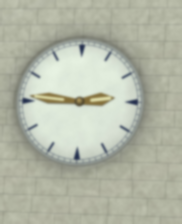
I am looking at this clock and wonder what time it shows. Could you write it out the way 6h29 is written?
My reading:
2h46
